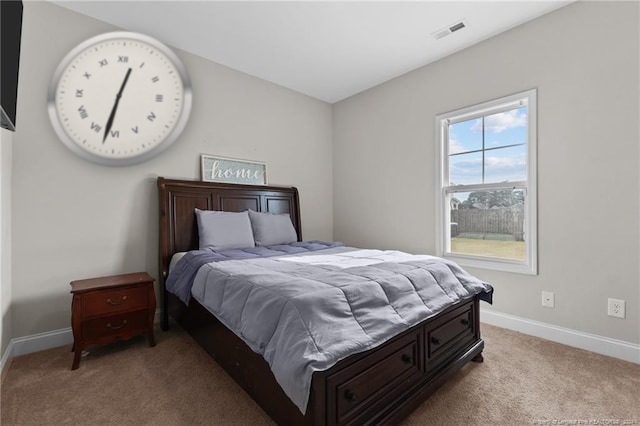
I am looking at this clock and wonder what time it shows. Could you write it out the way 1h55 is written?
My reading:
12h32
